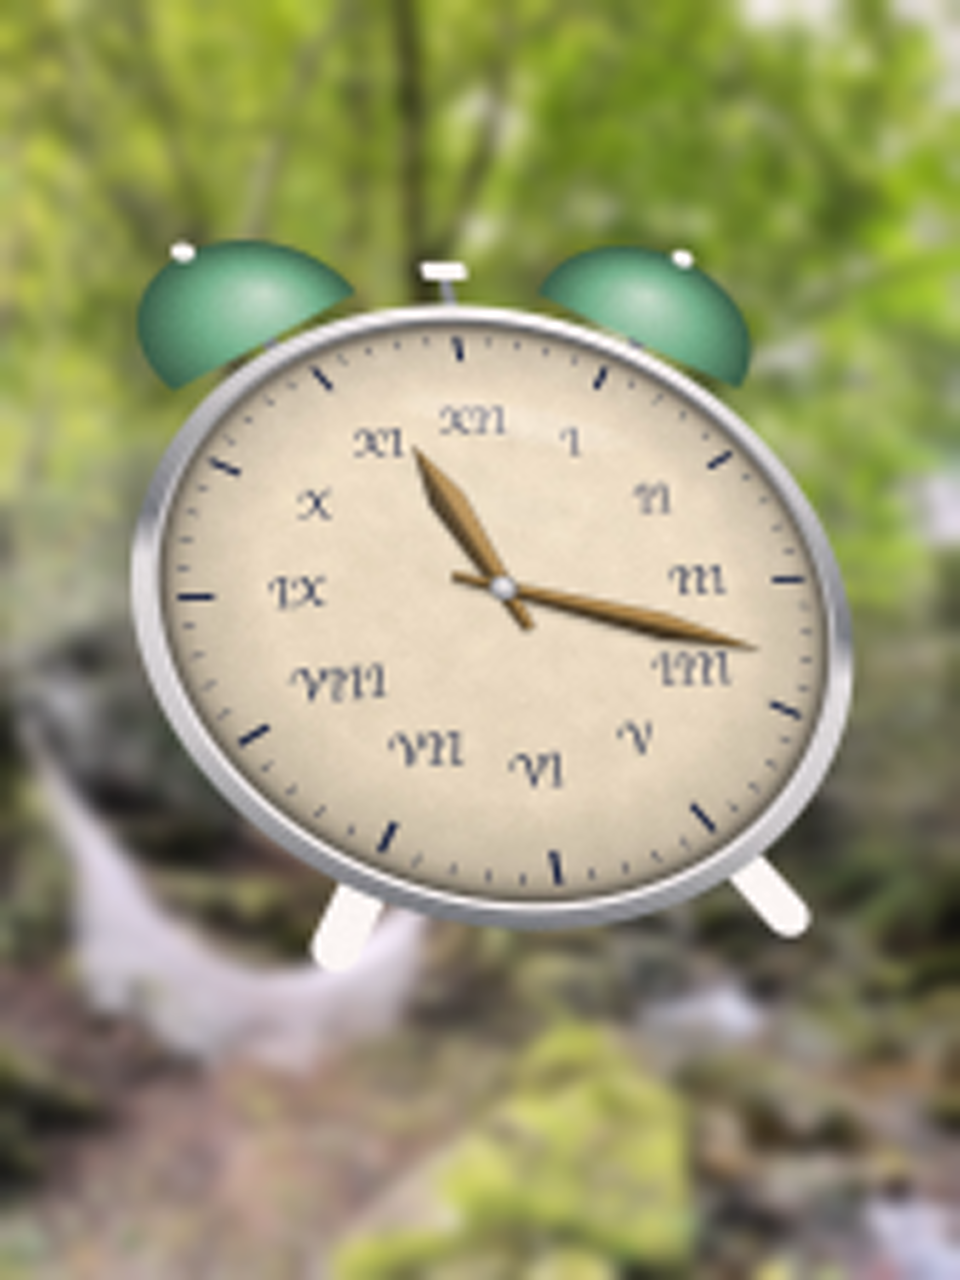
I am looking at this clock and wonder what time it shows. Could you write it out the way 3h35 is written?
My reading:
11h18
